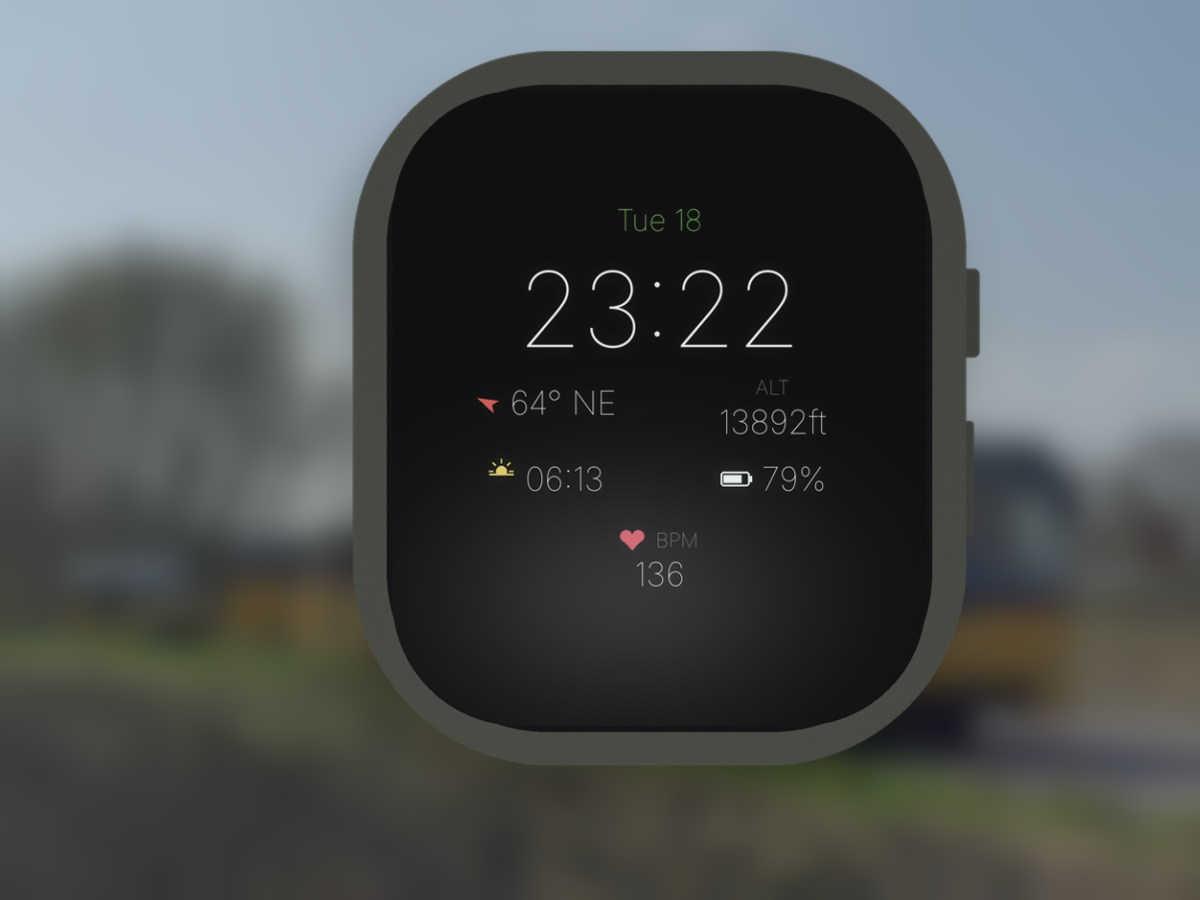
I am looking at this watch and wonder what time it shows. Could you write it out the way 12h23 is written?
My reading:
23h22
